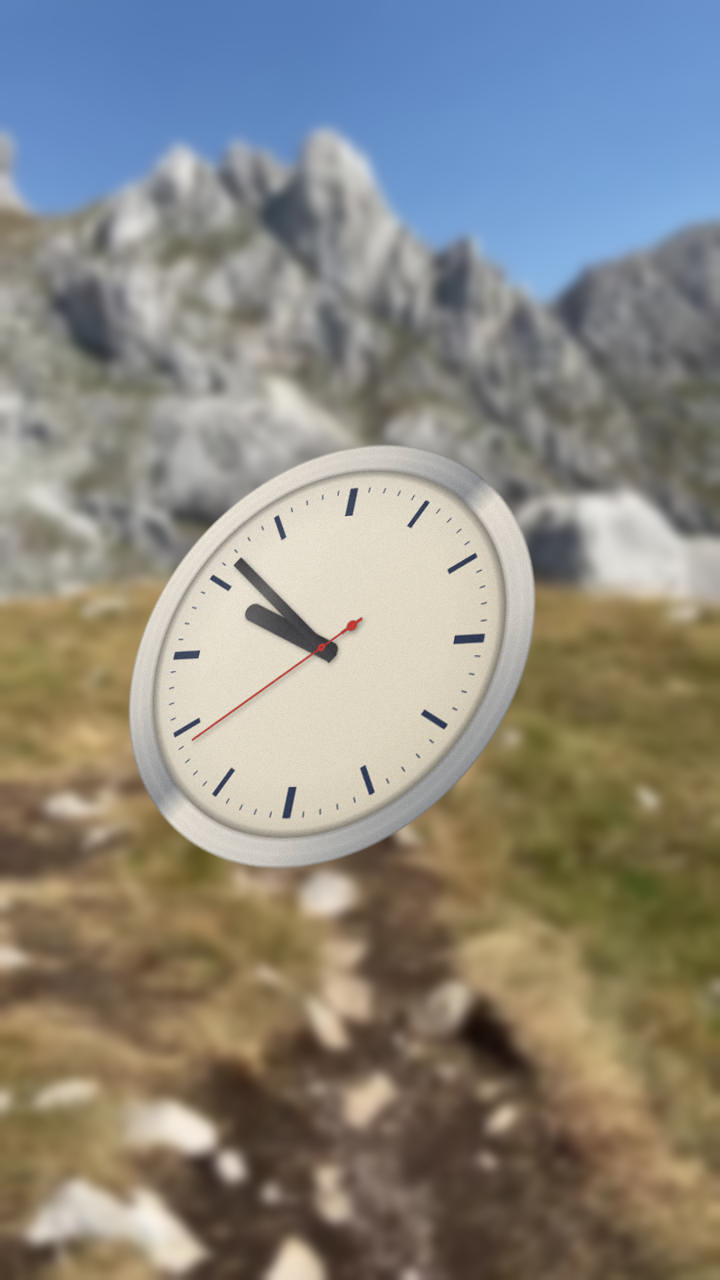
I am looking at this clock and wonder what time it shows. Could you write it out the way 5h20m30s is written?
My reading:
9h51m39s
